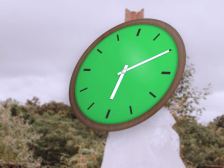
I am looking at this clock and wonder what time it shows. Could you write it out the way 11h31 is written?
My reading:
6h10
